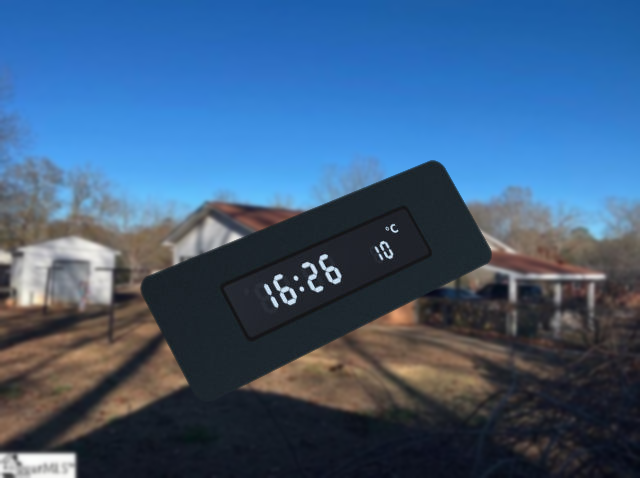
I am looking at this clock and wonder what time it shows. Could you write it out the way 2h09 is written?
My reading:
16h26
